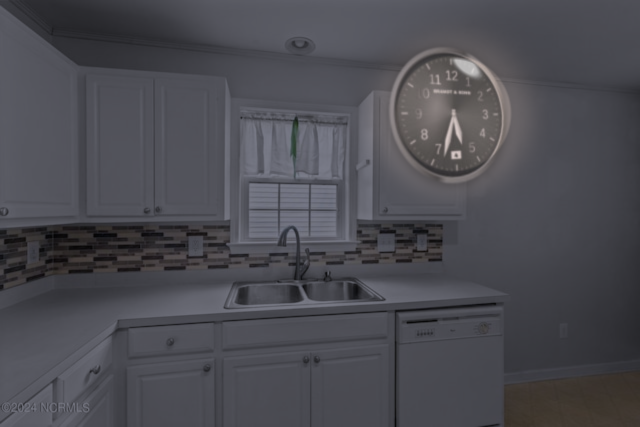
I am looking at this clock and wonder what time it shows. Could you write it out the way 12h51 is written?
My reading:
5h33
